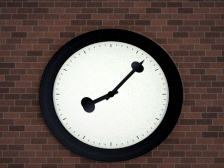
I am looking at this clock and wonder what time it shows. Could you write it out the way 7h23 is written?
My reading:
8h07
